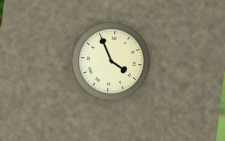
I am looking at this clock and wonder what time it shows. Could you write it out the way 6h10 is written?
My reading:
3h55
